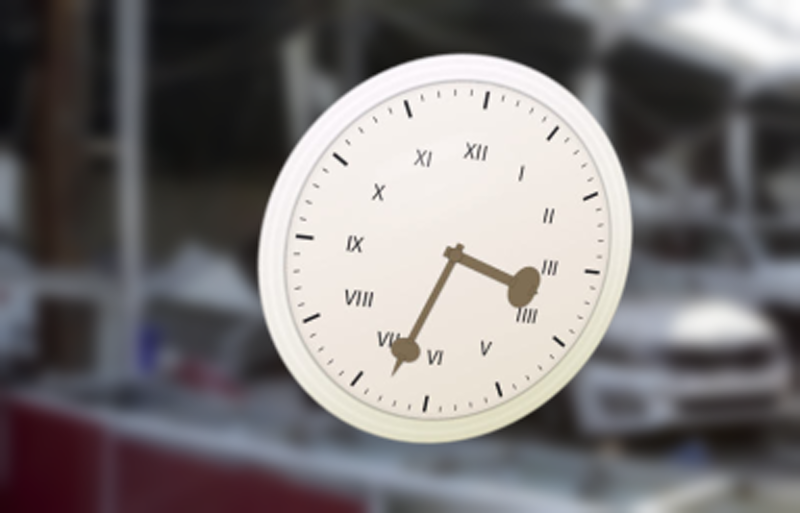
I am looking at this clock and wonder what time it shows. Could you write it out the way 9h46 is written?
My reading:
3h33
